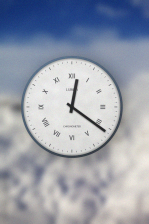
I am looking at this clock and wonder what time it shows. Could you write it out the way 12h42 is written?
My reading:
12h21
